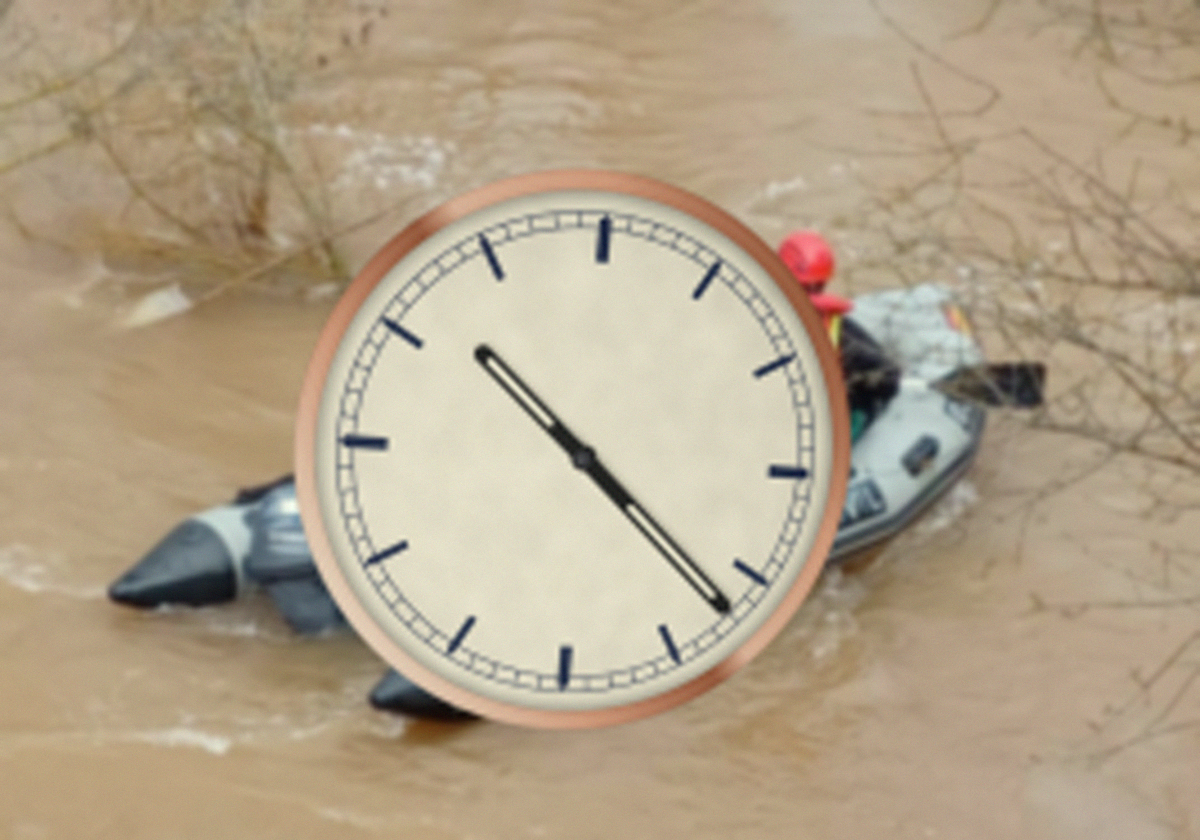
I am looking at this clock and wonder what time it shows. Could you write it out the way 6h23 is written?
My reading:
10h22
